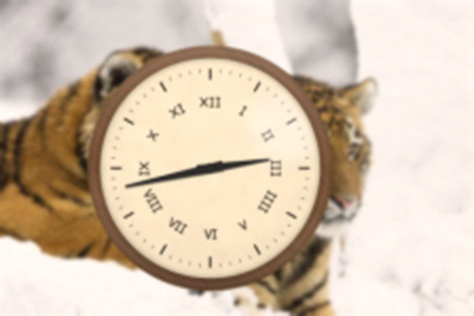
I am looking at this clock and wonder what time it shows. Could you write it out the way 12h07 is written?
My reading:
2h43
